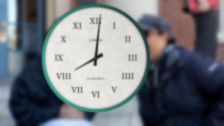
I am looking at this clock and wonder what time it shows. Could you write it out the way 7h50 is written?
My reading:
8h01
